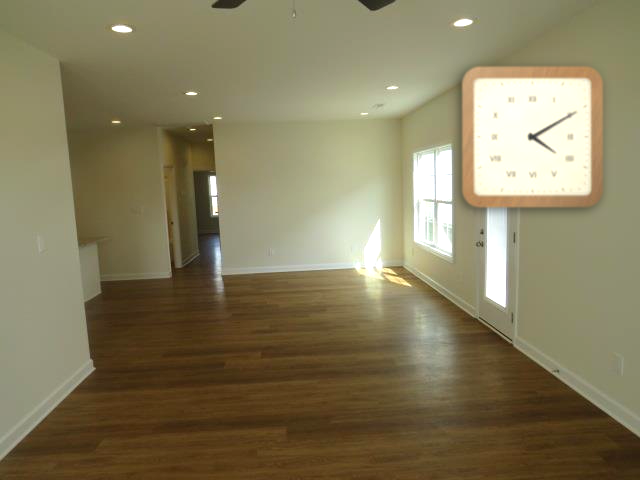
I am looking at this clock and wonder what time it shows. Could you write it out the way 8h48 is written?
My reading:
4h10
